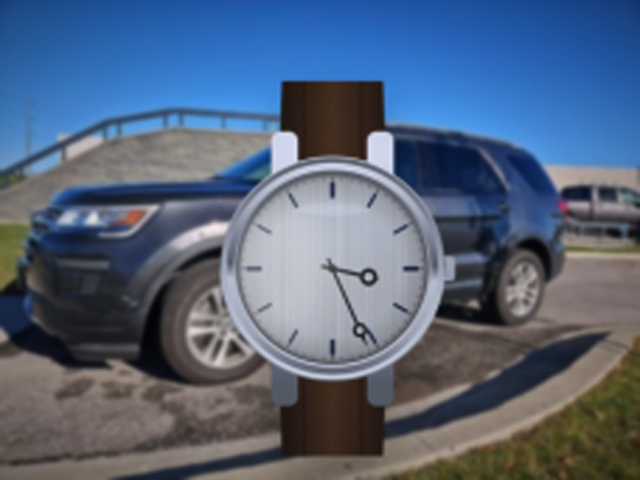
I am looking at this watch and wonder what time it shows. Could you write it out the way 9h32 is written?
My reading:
3h26
